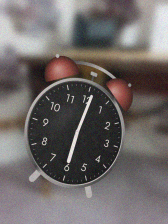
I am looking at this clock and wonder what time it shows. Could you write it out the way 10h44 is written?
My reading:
6h01
